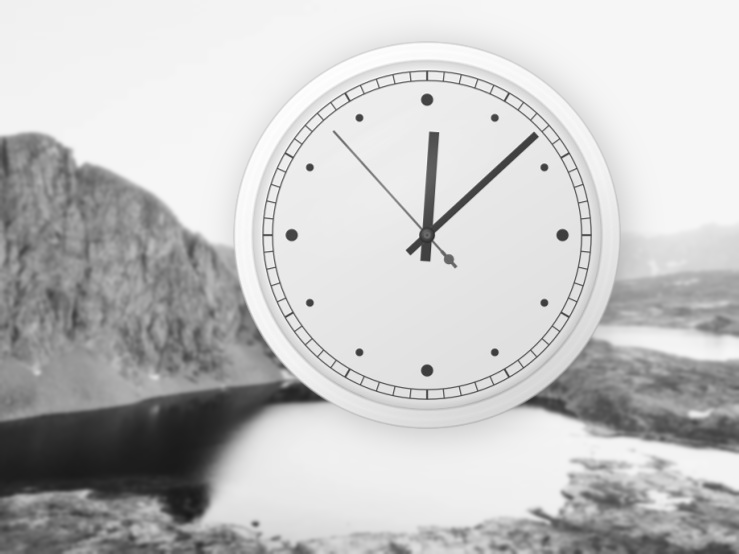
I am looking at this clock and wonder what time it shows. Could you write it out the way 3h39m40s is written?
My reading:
12h07m53s
